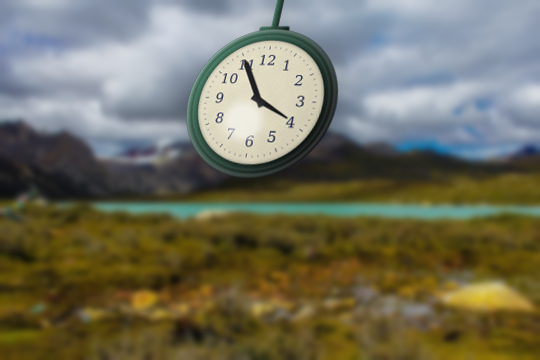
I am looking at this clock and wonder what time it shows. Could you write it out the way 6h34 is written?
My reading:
3h55
